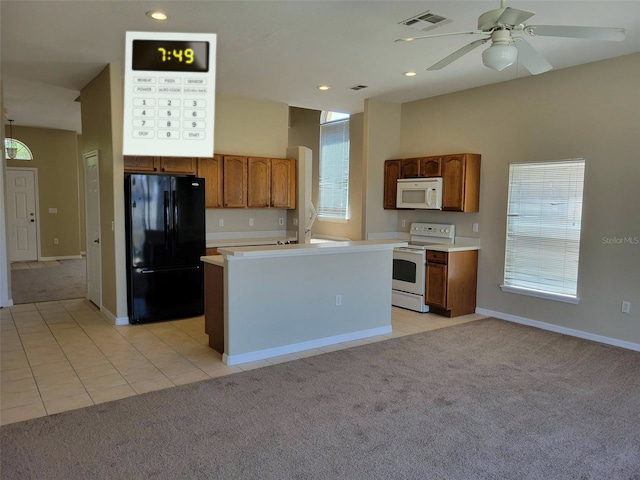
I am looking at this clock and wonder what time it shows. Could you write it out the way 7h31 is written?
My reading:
7h49
